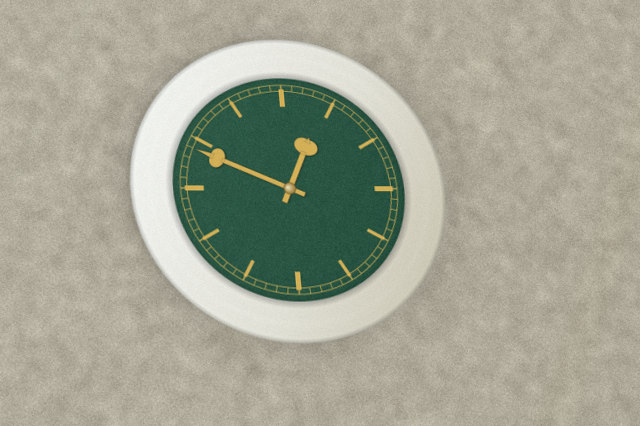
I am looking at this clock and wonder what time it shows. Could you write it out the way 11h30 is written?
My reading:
12h49
